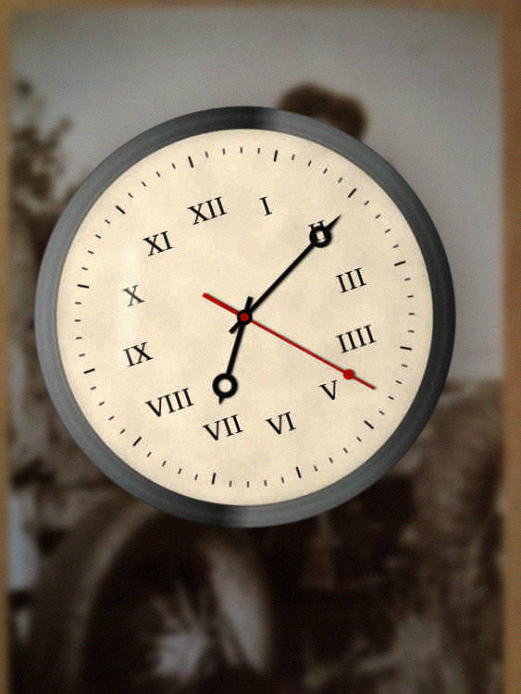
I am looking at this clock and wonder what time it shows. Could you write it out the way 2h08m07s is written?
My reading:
7h10m23s
